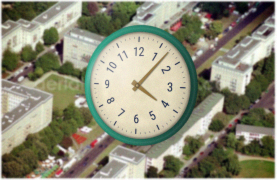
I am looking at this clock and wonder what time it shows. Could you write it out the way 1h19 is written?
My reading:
4h07
